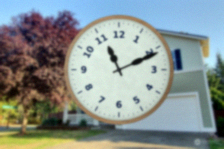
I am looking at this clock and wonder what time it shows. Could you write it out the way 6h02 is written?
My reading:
11h11
